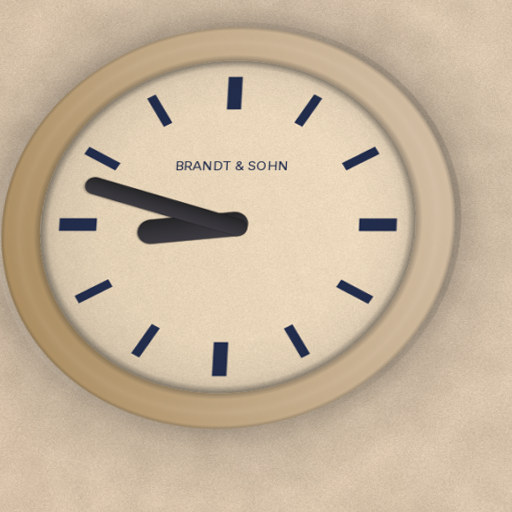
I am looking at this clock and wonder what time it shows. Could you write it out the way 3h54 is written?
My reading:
8h48
